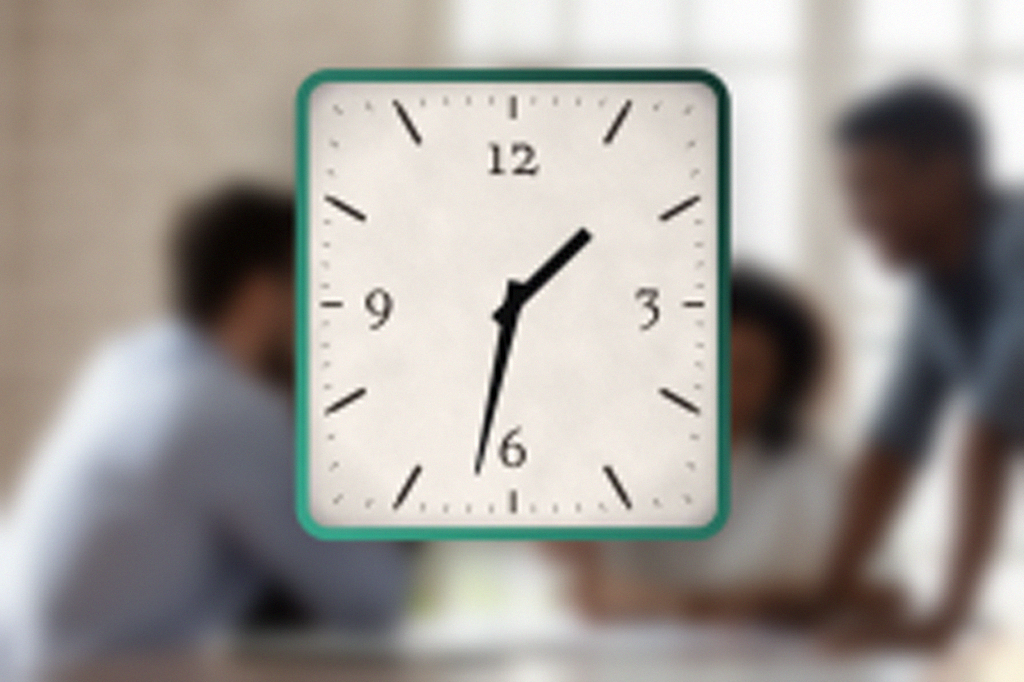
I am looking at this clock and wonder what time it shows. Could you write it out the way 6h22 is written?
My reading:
1h32
